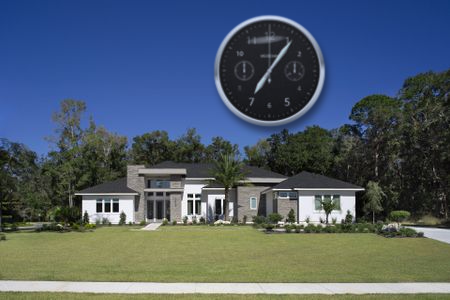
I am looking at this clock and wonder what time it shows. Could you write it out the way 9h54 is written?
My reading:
7h06
